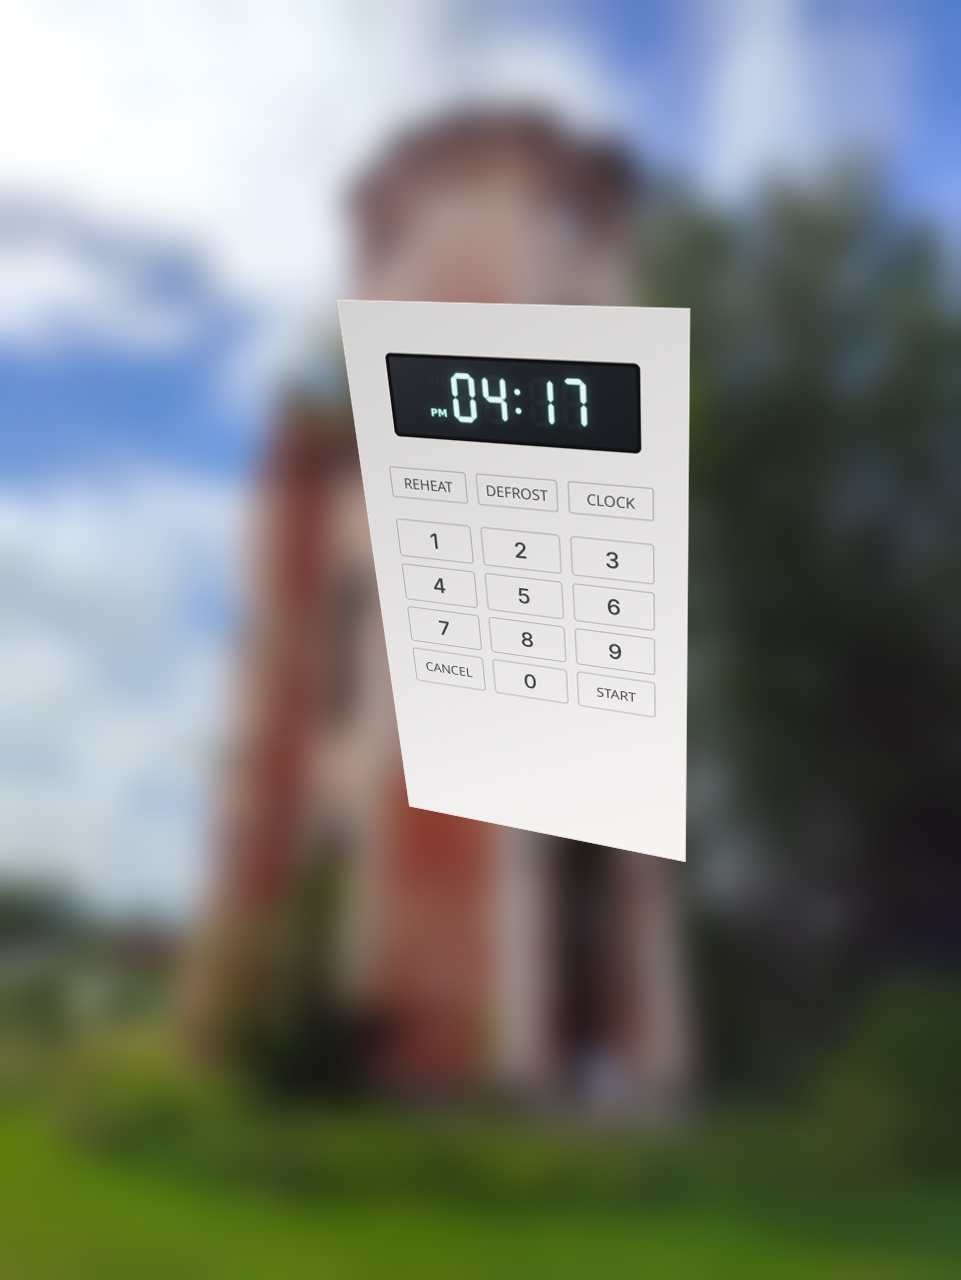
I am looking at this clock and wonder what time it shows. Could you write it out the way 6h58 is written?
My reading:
4h17
